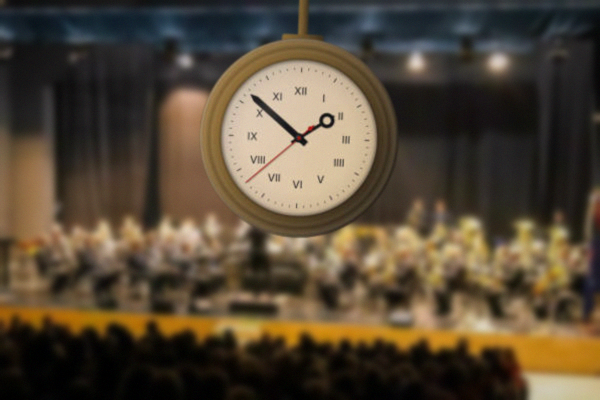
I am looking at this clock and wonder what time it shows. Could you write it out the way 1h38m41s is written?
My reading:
1h51m38s
